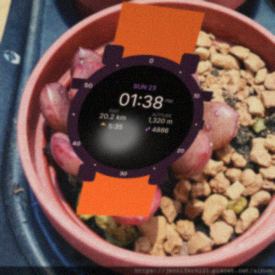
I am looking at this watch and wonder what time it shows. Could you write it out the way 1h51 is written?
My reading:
1h38
